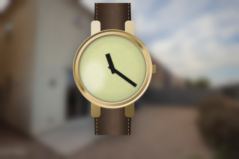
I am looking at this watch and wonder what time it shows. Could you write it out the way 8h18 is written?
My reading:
11h21
